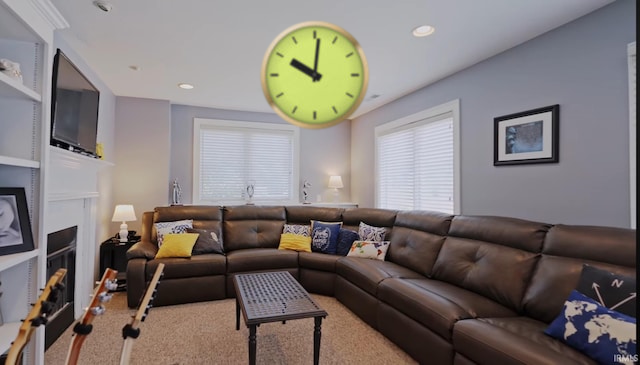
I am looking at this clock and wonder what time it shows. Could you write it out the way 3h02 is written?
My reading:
10h01
